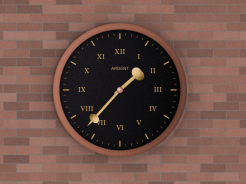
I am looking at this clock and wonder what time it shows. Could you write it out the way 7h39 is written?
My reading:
1h37
